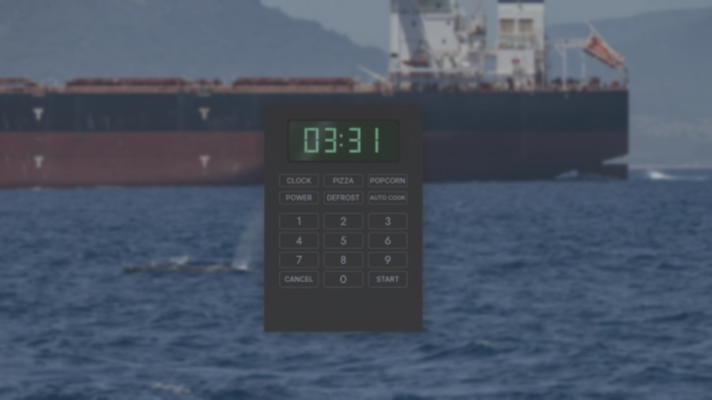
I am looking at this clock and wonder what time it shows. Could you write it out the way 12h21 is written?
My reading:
3h31
